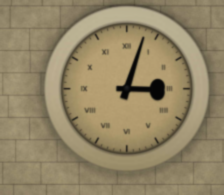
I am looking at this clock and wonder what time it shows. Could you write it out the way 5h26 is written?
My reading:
3h03
